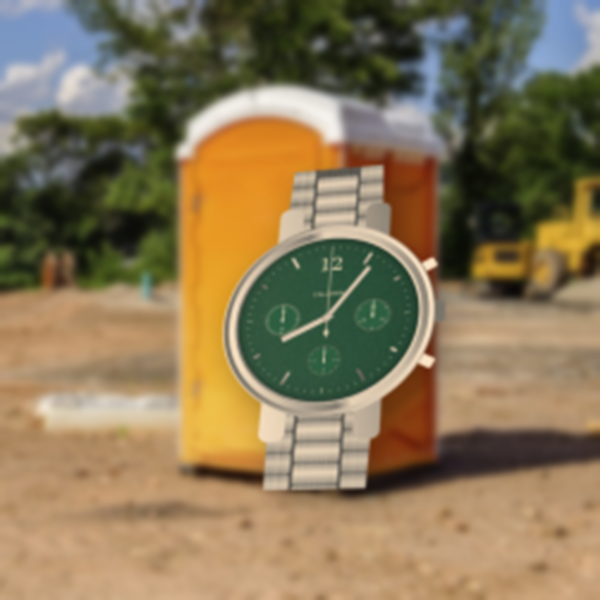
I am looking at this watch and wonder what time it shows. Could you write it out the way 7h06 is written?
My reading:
8h06
